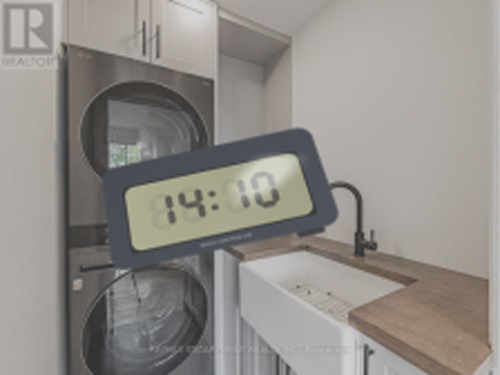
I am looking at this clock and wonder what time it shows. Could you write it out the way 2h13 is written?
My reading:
14h10
